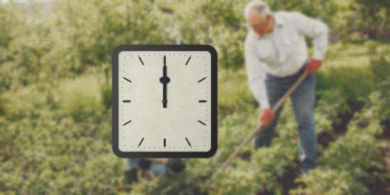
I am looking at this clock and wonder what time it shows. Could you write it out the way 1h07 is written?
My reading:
12h00
